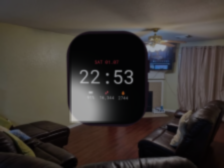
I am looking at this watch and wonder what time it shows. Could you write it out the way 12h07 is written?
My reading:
22h53
